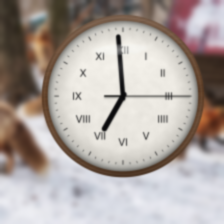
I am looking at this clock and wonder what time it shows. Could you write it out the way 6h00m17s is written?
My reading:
6h59m15s
